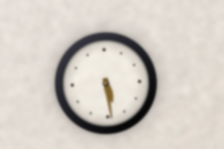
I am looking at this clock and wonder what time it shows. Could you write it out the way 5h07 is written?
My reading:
5h29
